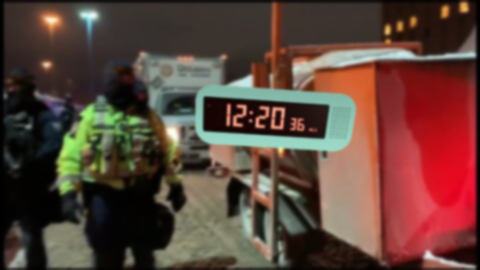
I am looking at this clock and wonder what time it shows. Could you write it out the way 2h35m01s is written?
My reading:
12h20m36s
